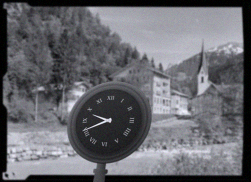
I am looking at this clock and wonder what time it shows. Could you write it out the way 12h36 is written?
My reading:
9h41
